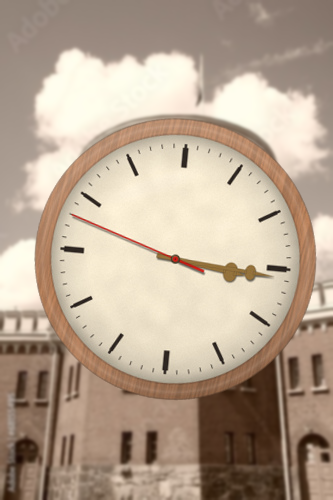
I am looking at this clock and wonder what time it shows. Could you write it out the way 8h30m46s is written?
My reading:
3h15m48s
